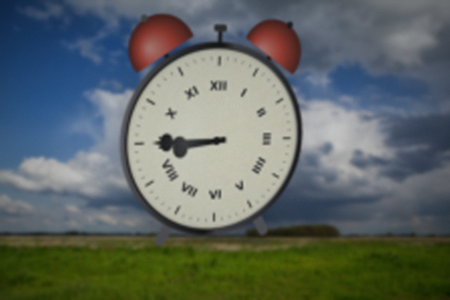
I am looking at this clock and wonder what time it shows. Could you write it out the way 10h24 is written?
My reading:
8h45
